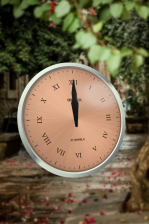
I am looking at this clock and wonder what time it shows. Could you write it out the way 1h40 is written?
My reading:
12h00
